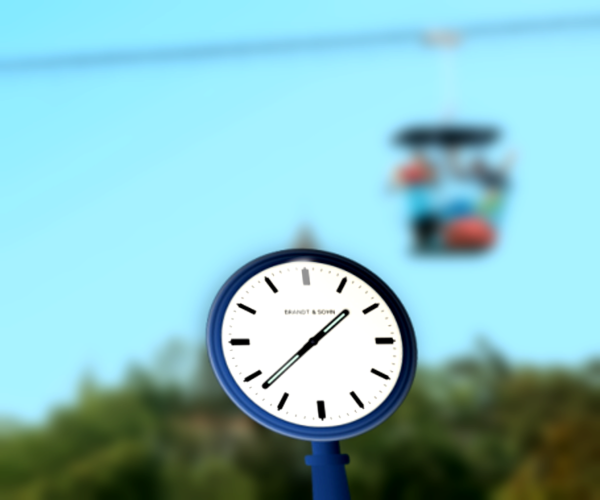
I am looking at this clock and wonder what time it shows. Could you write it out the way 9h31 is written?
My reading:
1h38
